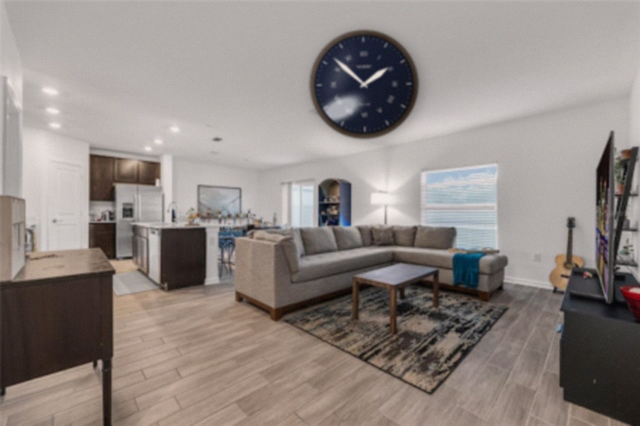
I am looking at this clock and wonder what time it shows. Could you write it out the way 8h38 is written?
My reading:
1h52
